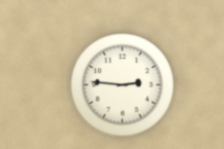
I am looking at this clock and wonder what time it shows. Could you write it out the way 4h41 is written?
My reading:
2h46
